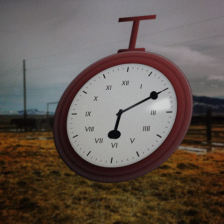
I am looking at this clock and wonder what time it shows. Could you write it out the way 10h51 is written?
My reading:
6h10
